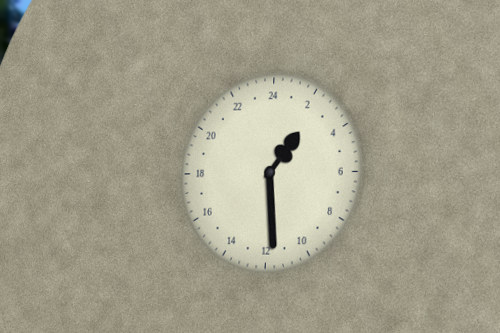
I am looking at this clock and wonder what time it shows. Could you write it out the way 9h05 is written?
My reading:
2h29
